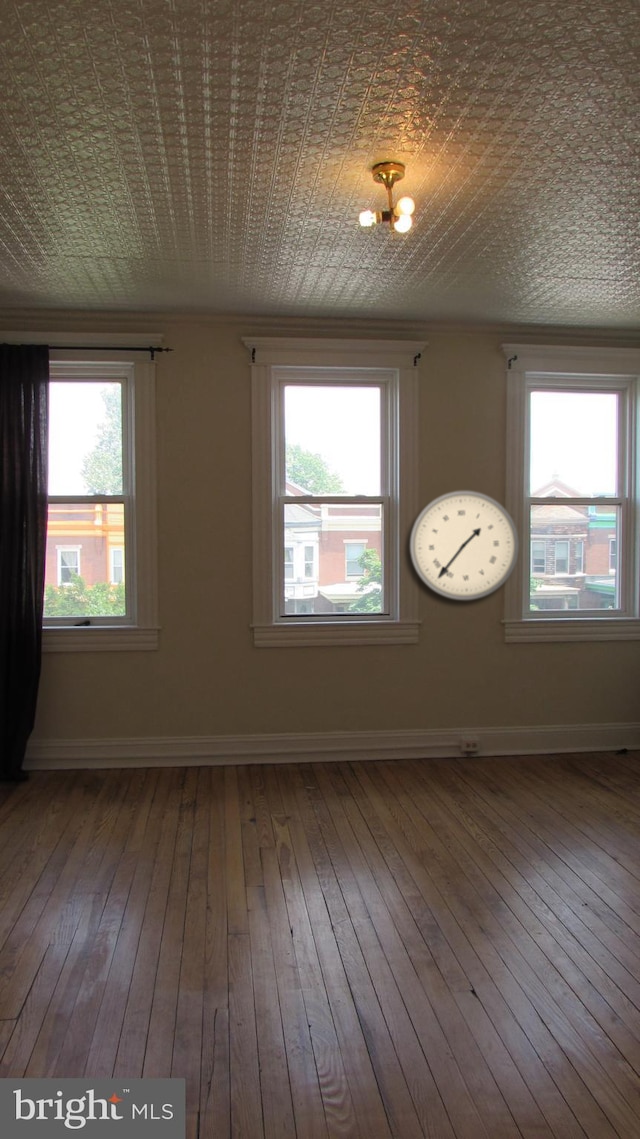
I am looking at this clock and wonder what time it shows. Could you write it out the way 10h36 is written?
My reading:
1h37
